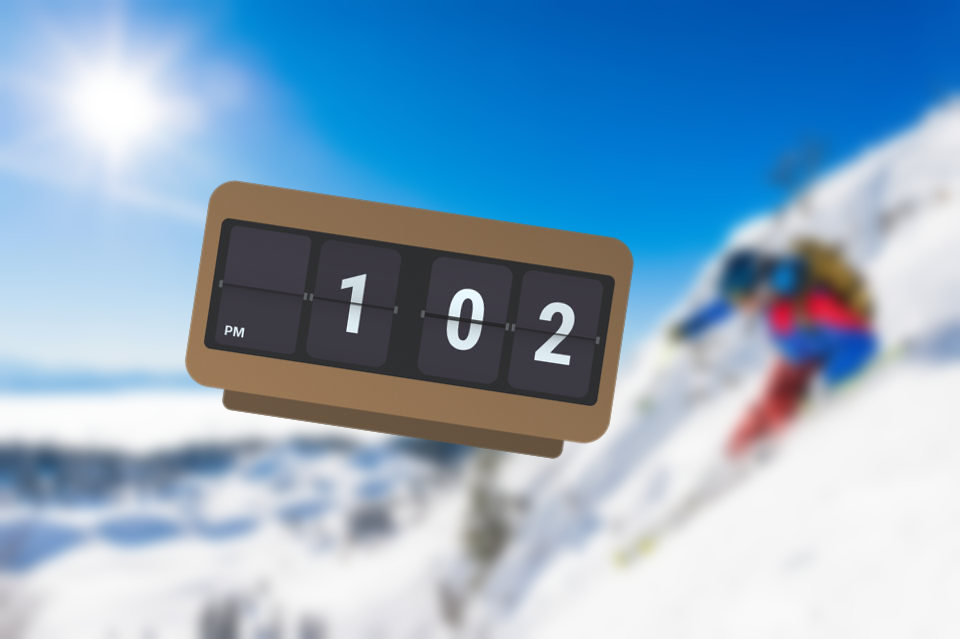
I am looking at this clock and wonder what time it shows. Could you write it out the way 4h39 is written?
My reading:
1h02
